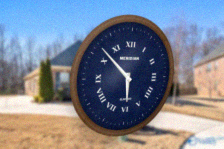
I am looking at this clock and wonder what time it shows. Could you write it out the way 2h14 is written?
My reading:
5h52
